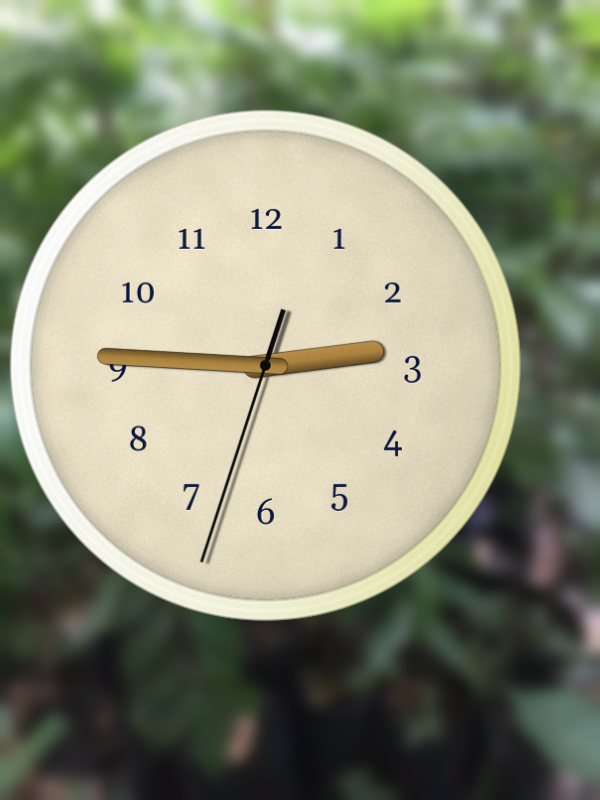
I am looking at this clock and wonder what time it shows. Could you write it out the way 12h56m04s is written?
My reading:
2h45m33s
